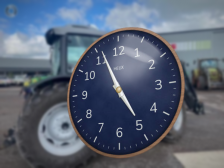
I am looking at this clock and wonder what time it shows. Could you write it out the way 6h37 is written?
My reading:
4h56
